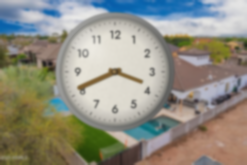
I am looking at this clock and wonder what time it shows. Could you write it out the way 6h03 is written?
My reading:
3h41
